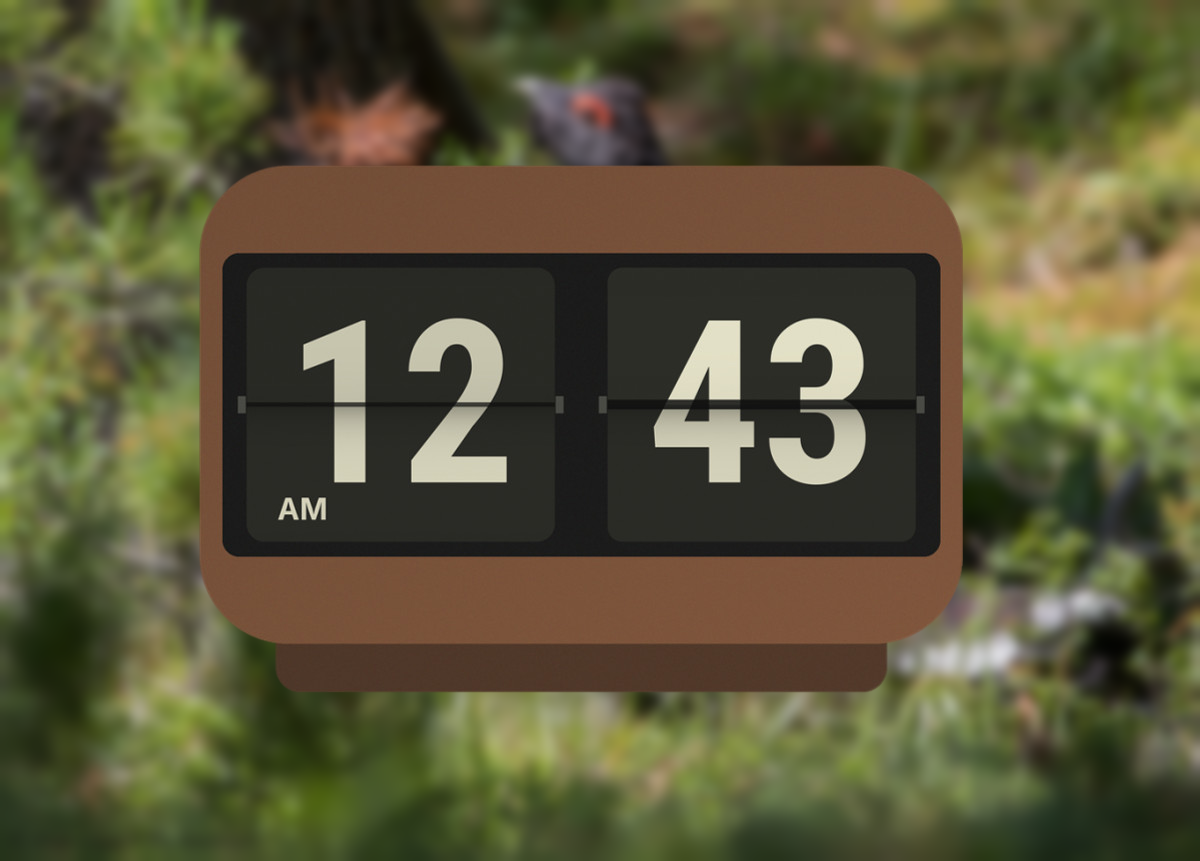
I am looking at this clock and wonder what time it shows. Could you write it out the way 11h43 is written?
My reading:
12h43
